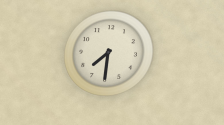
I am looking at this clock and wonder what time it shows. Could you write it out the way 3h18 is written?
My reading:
7h30
